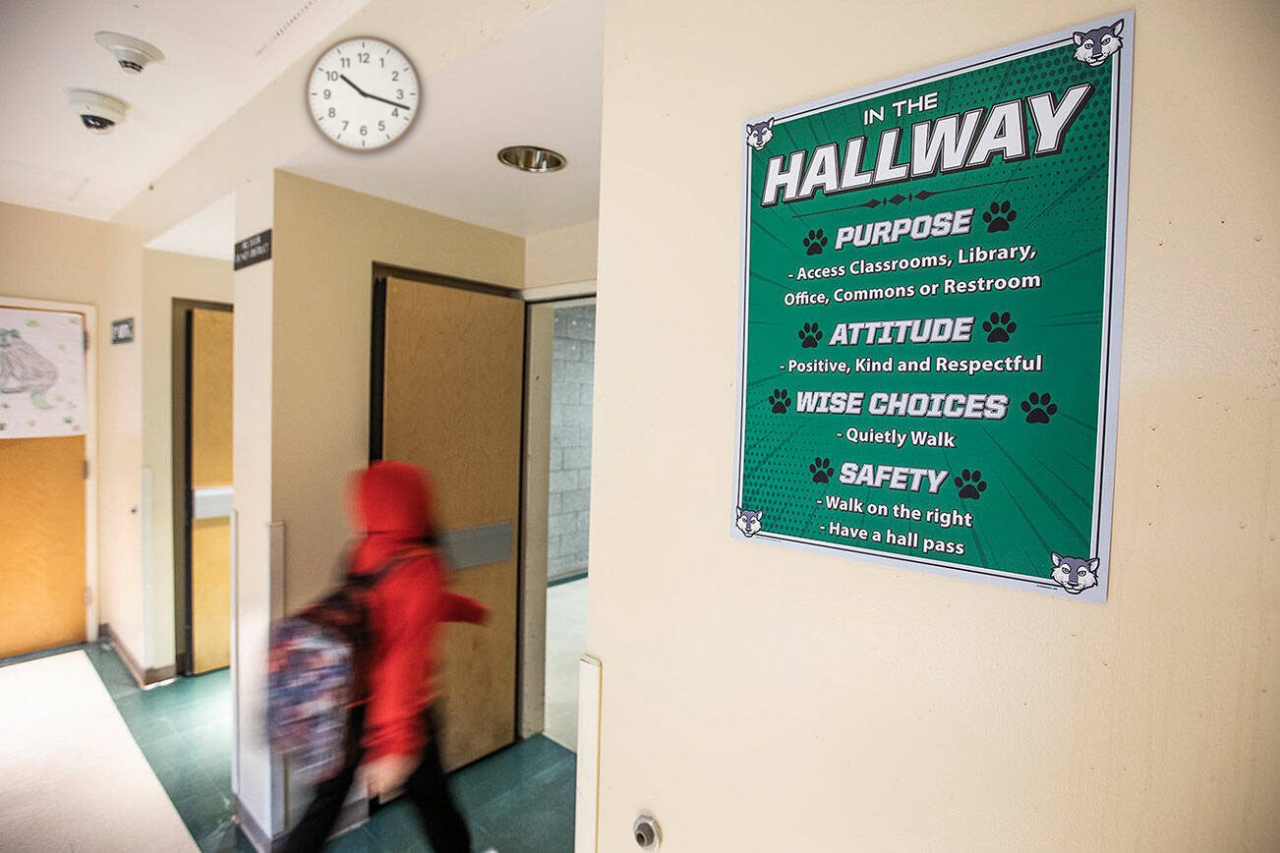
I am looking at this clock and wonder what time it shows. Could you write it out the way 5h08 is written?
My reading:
10h18
